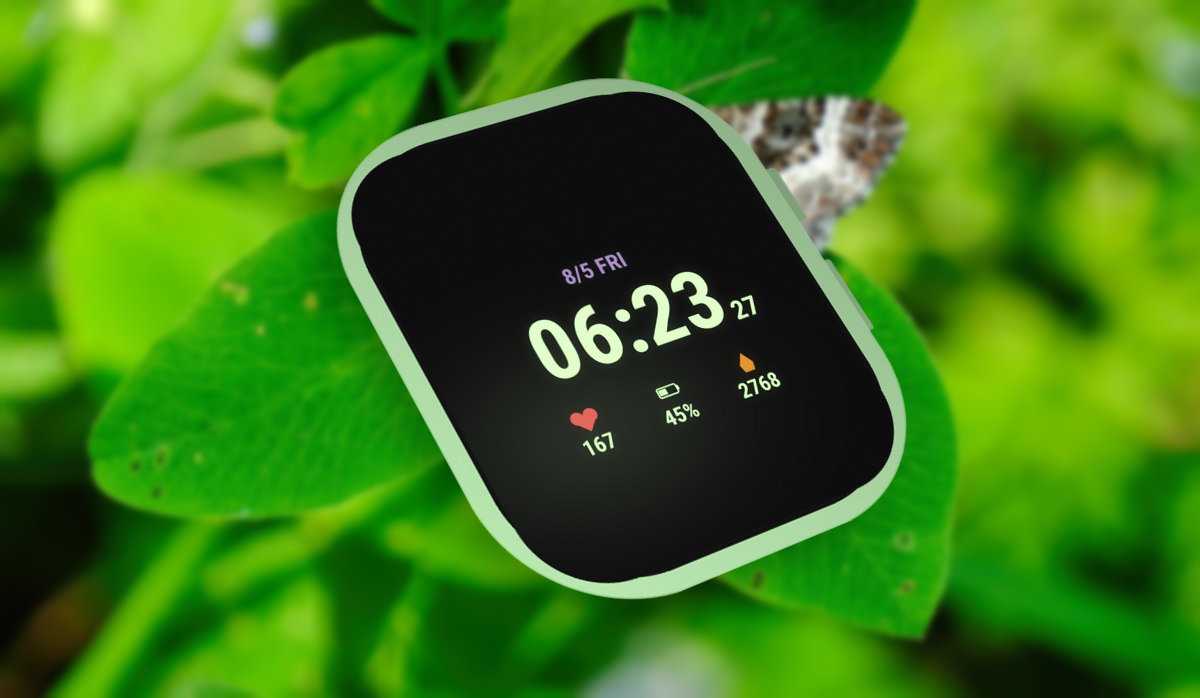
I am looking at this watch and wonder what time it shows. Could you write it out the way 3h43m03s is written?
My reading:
6h23m27s
